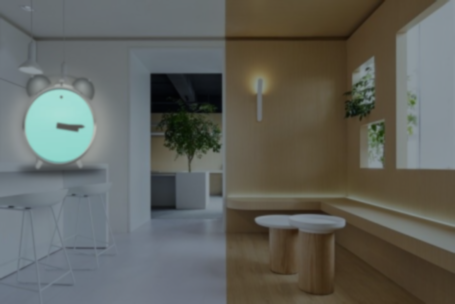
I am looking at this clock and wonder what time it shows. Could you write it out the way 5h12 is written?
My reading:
3h15
